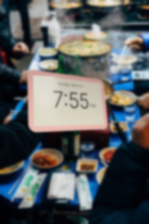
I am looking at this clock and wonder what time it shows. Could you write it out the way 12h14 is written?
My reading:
7h55
